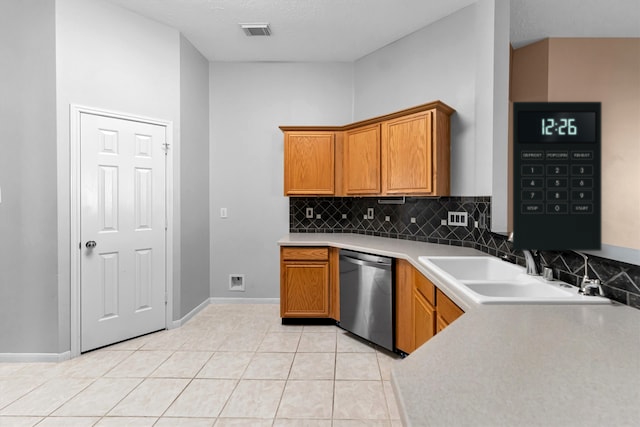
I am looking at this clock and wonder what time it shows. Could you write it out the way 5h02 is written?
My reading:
12h26
